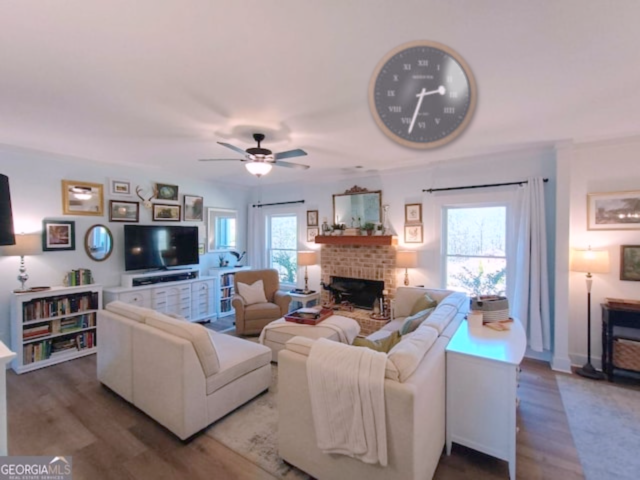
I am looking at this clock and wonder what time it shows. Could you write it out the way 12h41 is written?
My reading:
2h33
